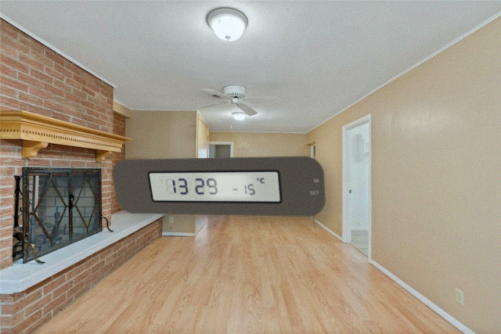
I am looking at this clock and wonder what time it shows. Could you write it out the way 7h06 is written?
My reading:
13h29
